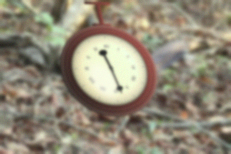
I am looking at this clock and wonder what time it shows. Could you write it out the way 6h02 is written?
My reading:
11h28
